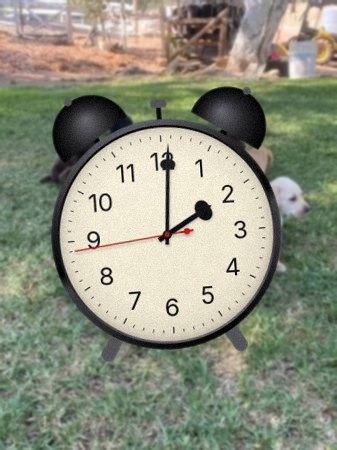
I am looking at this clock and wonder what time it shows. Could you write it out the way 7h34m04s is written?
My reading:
2h00m44s
